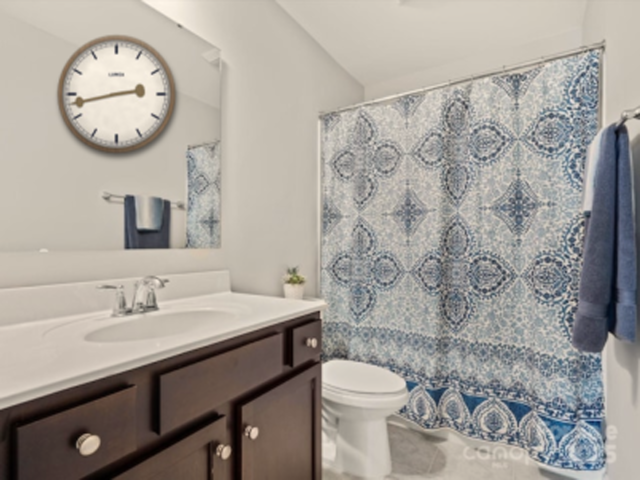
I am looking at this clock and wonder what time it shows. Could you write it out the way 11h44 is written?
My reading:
2h43
